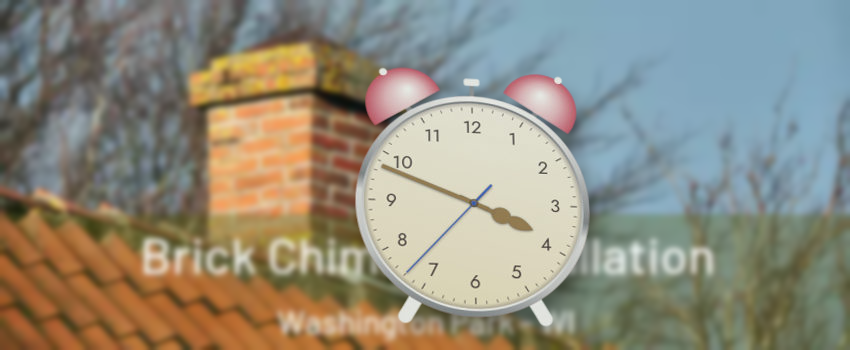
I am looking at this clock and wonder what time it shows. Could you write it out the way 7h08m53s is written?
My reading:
3h48m37s
